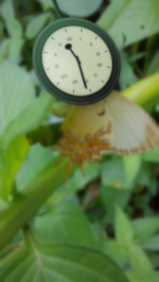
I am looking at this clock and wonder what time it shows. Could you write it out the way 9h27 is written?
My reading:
11h31
